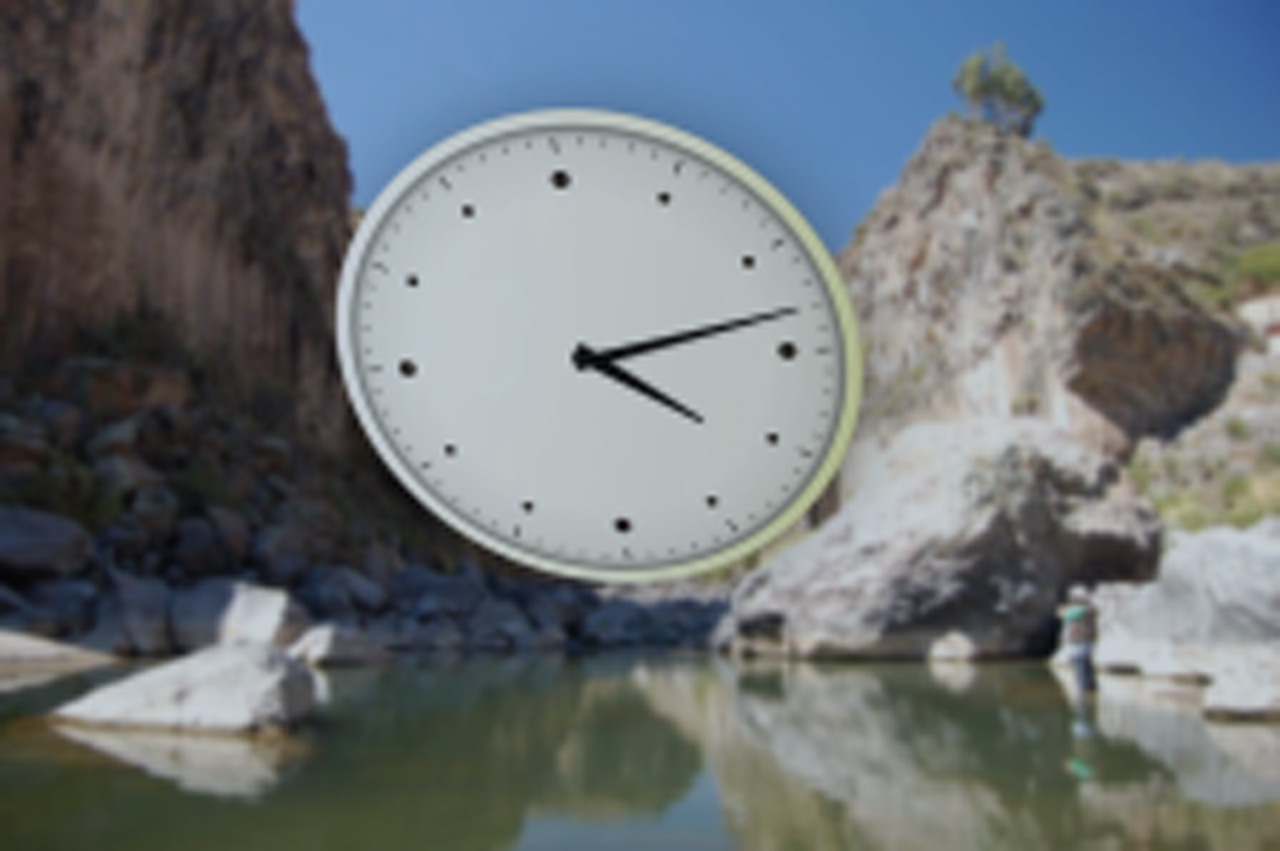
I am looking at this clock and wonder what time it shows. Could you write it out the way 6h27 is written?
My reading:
4h13
